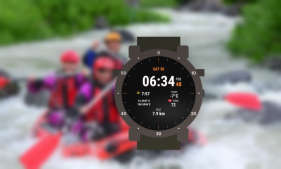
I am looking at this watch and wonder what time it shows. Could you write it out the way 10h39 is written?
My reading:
6h34
